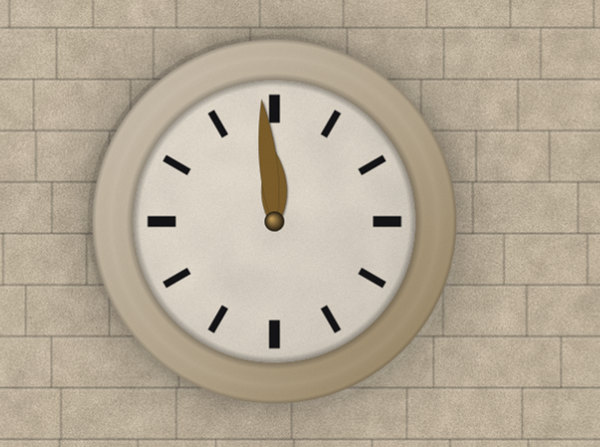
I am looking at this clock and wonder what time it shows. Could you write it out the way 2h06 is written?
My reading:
11h59
